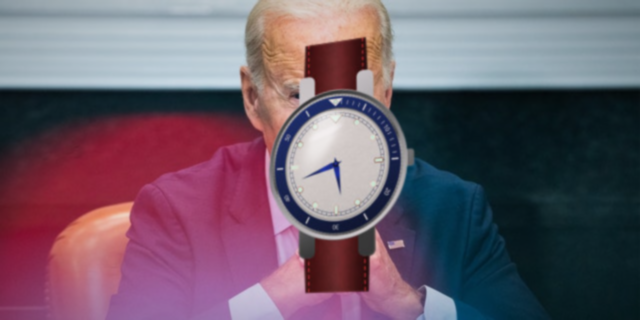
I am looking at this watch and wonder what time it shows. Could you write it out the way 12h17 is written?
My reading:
5h42
